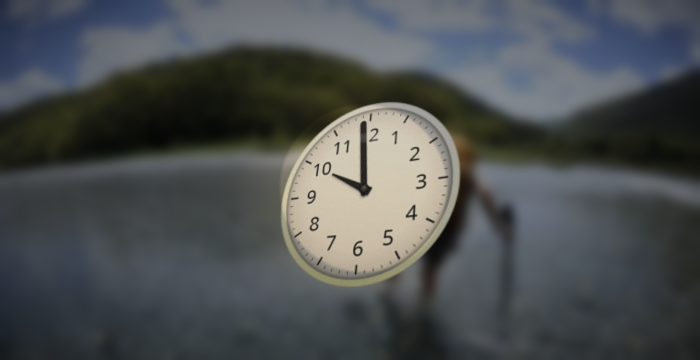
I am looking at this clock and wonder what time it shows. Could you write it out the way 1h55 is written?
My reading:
9h59
